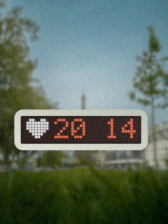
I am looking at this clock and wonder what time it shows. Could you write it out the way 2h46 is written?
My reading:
20h14
